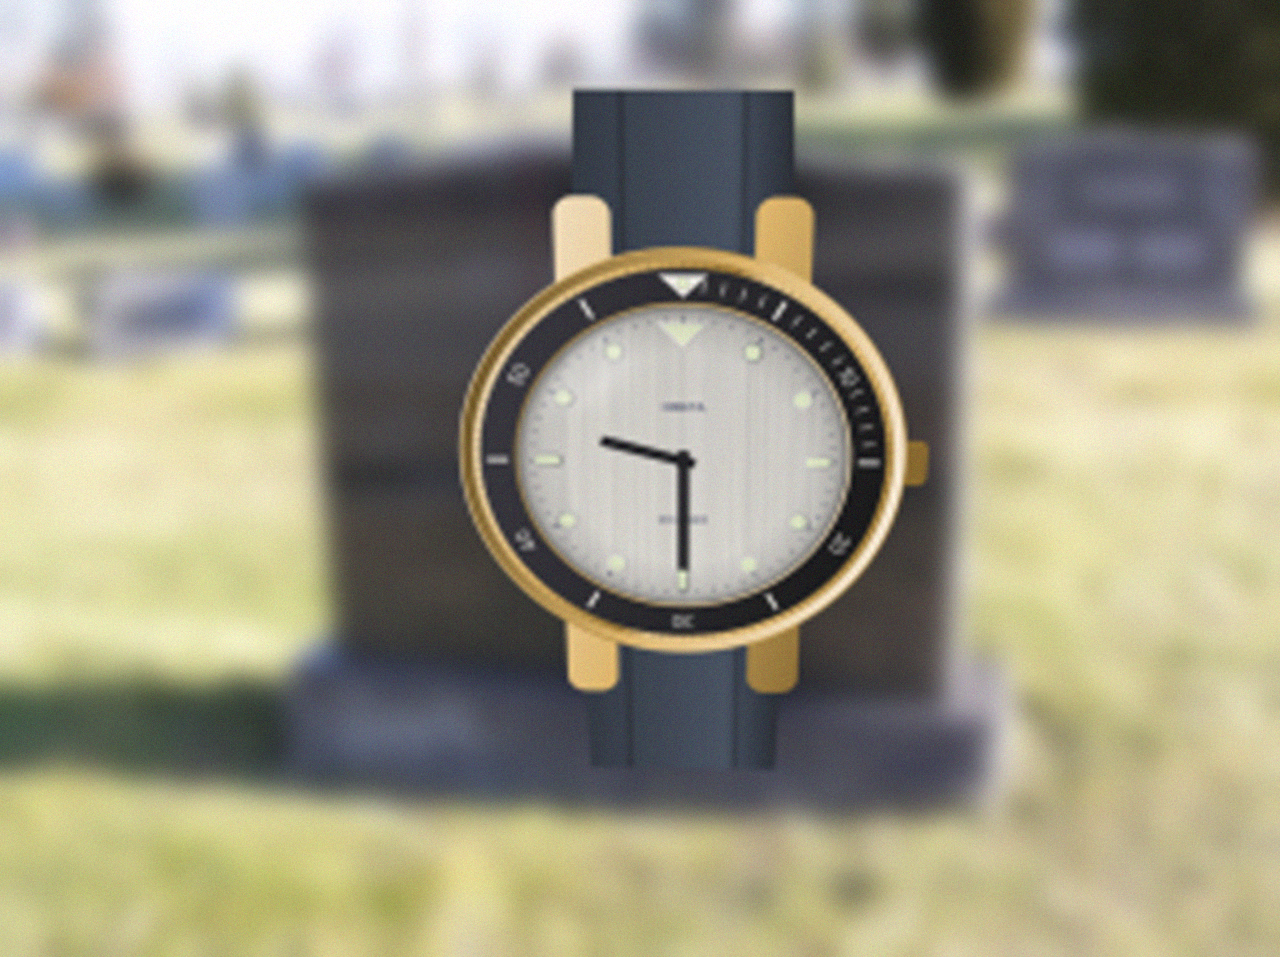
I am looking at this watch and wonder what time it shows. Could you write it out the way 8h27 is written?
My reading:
9h30
